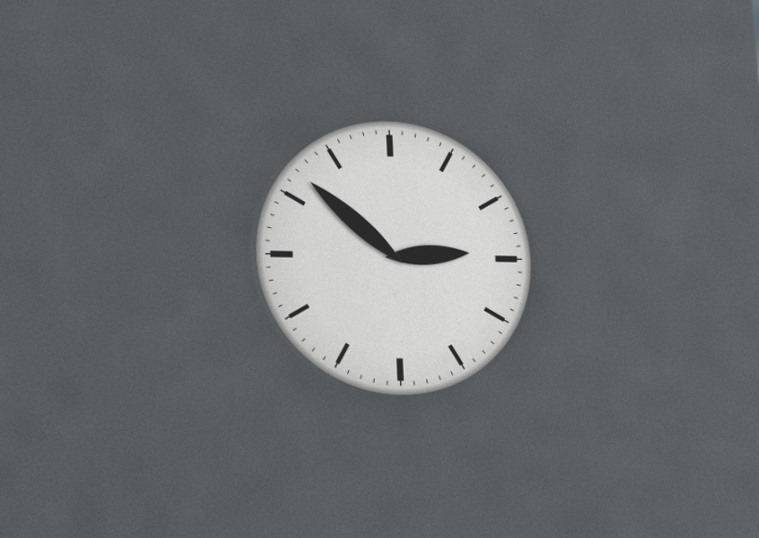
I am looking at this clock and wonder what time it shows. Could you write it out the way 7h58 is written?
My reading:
2h52
